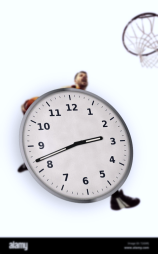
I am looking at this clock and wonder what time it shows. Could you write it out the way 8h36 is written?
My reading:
2h42
